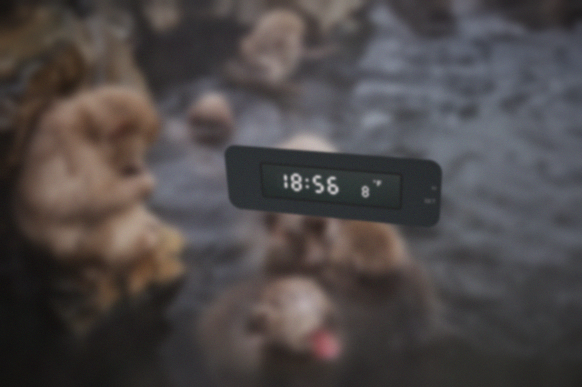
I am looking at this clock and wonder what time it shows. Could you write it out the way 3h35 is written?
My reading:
18h56
